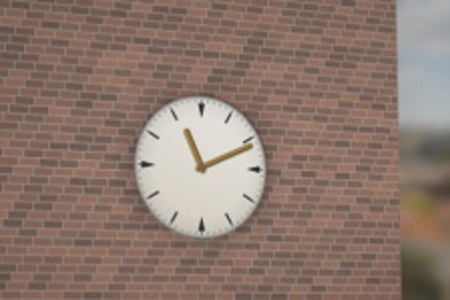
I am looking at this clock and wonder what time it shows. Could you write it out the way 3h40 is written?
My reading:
11h11
